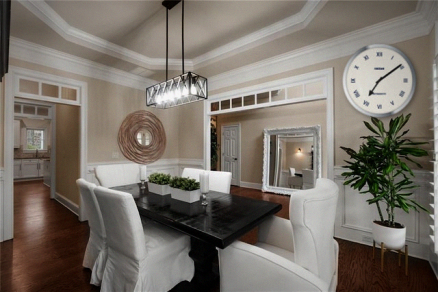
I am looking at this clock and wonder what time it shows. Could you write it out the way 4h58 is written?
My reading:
7h09
